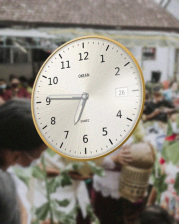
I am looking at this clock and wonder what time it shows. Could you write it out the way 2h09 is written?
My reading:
6h46
